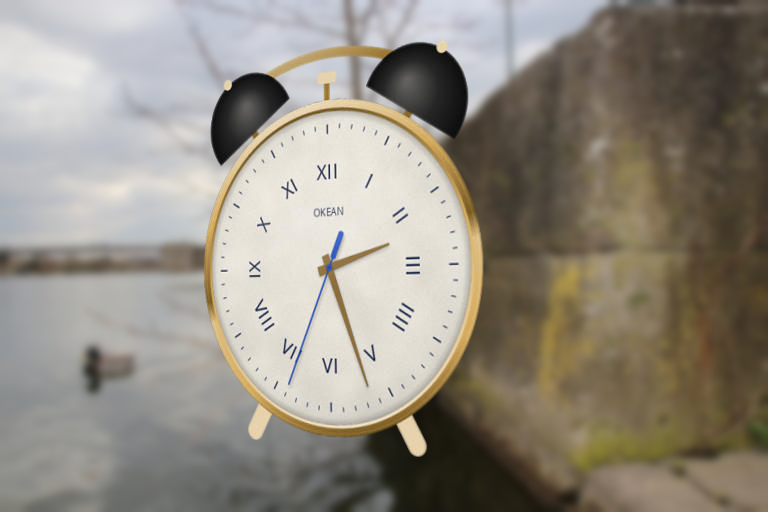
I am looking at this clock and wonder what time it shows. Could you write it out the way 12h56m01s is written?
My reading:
2h26m34s
